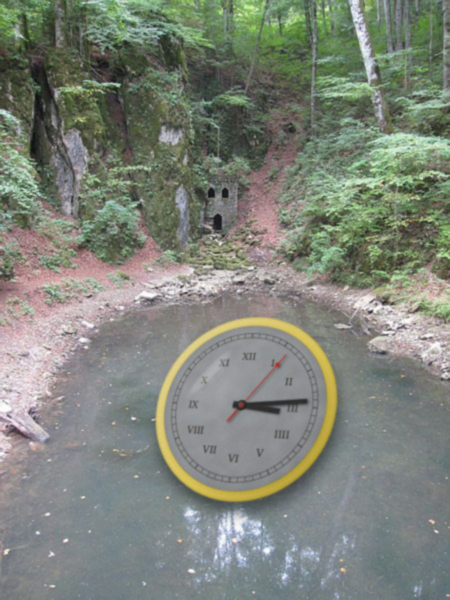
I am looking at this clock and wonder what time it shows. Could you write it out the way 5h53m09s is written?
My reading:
3h14m06s
